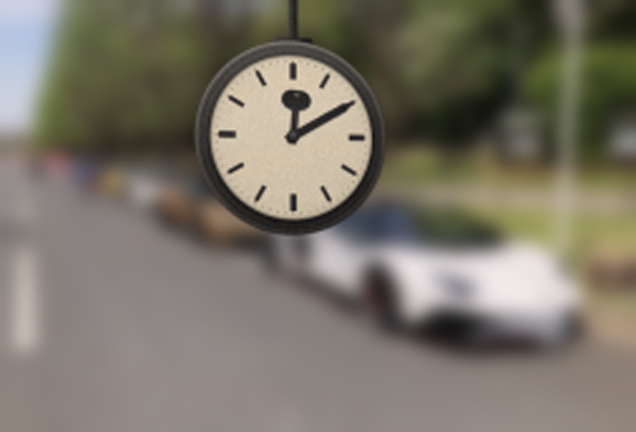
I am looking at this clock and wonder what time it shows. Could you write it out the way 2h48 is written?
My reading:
12h10
